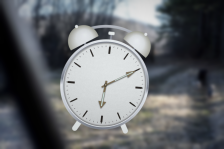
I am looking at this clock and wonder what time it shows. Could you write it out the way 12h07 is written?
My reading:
6h10
